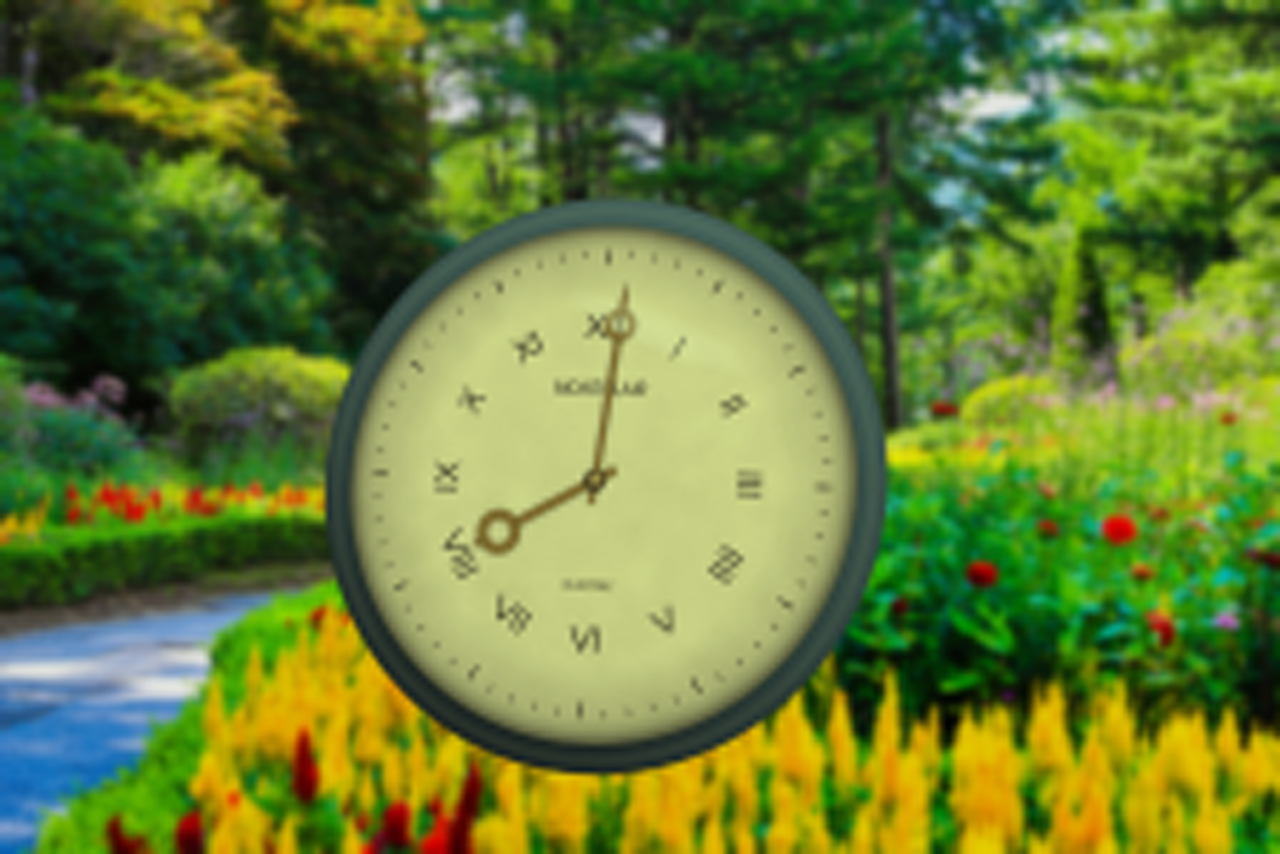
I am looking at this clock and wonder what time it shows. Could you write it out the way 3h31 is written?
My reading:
8h01
